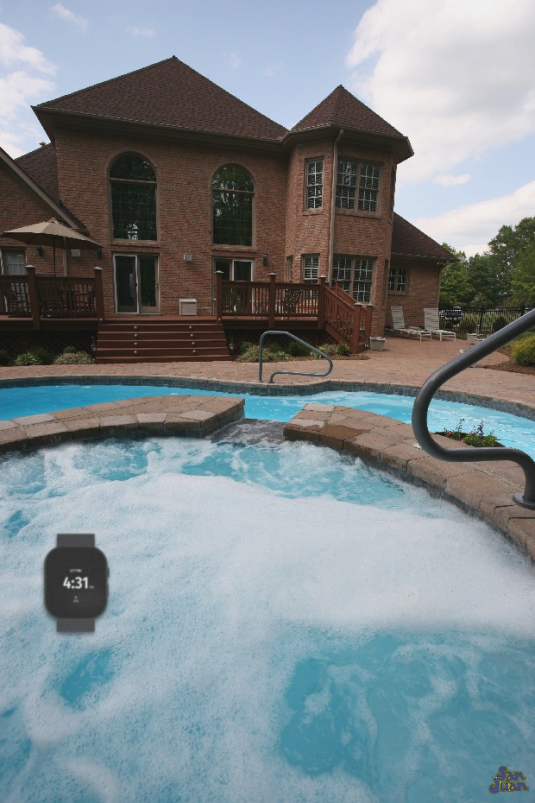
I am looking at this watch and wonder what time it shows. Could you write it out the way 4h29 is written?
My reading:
4h31
